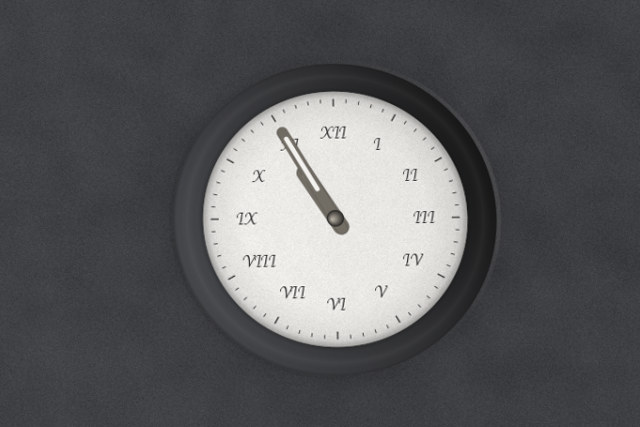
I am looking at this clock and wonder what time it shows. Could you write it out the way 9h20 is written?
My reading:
10h55
